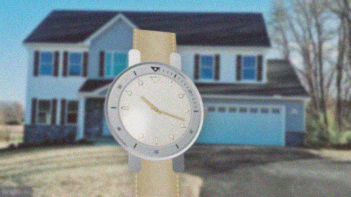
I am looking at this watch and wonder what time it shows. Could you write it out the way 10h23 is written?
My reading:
10h18
